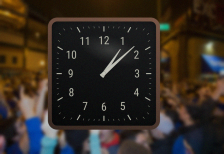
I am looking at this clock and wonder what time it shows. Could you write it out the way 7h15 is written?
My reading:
1h08
